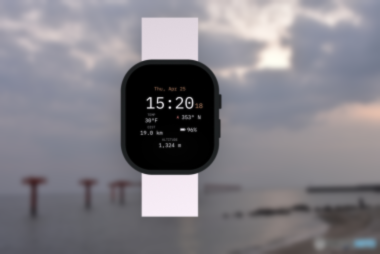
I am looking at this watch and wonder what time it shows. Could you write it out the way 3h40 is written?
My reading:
15h20
